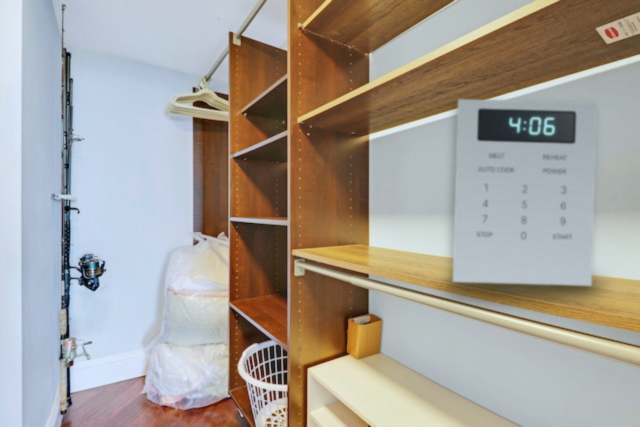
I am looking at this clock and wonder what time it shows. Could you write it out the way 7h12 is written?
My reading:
4h06
